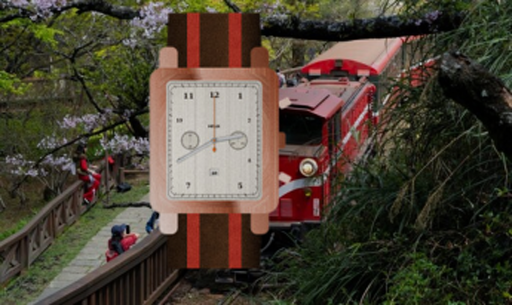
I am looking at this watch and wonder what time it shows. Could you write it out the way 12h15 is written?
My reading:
2h40
